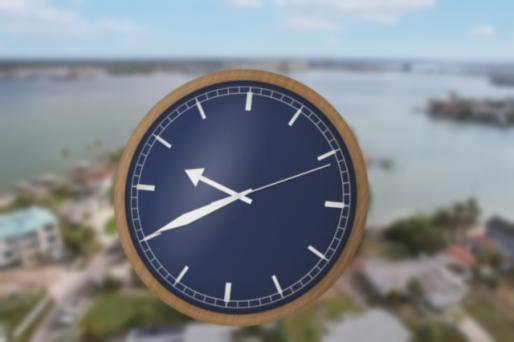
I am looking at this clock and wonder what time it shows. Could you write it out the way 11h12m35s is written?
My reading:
9h40m11s
